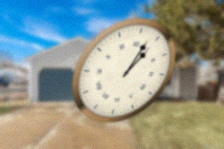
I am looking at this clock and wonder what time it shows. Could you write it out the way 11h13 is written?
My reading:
1h03
